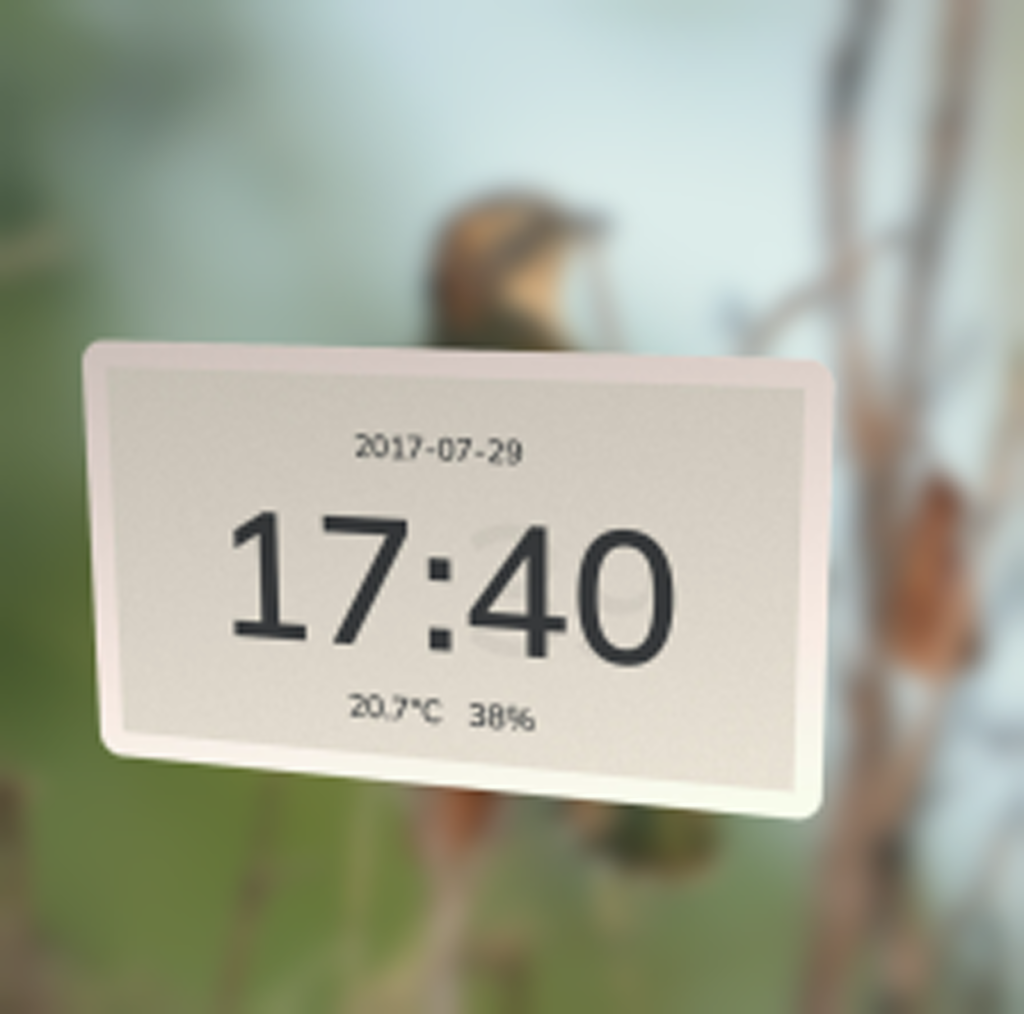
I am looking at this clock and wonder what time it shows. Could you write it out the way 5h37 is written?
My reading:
17h40
